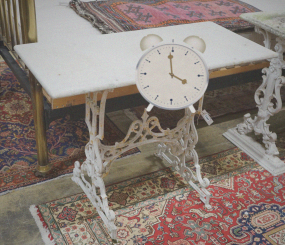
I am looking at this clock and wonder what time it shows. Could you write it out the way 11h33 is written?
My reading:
3h59
